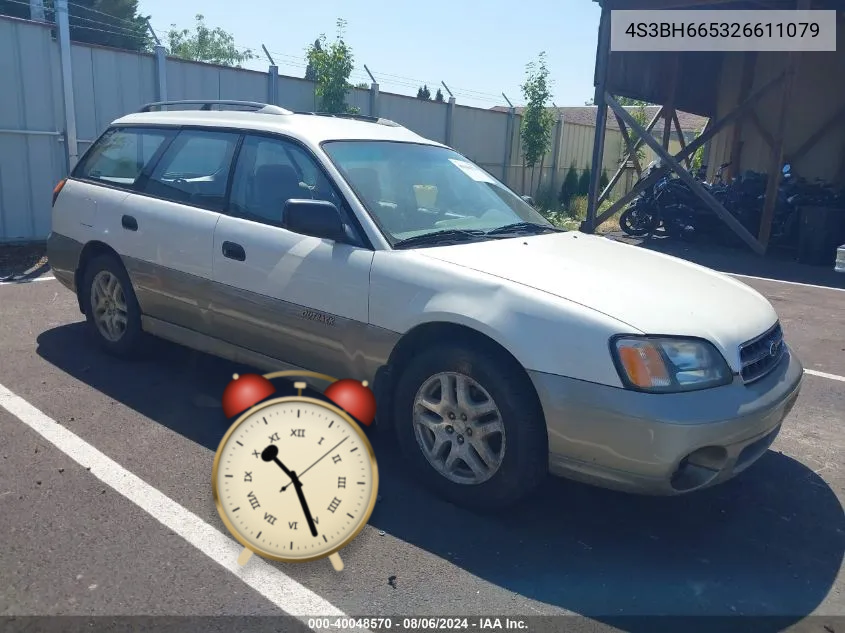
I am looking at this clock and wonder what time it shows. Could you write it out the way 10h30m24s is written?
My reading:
10h26m08s
